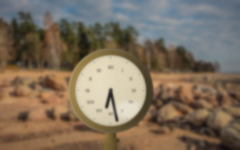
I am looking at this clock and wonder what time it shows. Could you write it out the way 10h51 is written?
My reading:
6h28
